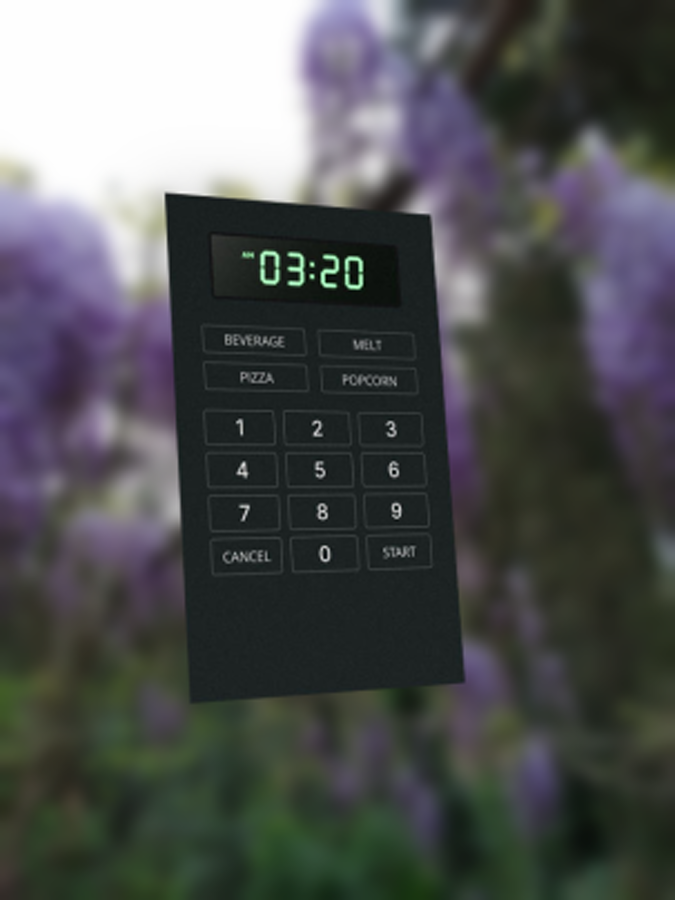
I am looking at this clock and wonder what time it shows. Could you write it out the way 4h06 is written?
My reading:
3h20
